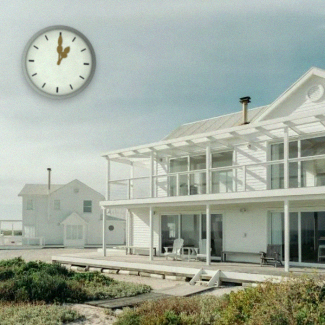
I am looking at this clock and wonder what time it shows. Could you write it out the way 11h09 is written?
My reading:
1h00
